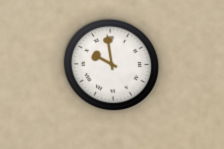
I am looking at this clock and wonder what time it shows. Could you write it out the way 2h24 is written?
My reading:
9h59
